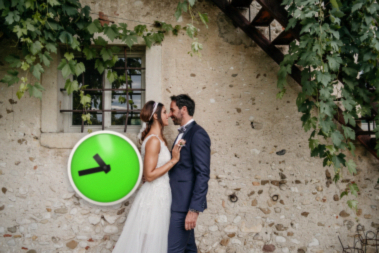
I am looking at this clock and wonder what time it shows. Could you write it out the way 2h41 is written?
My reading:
10h43
